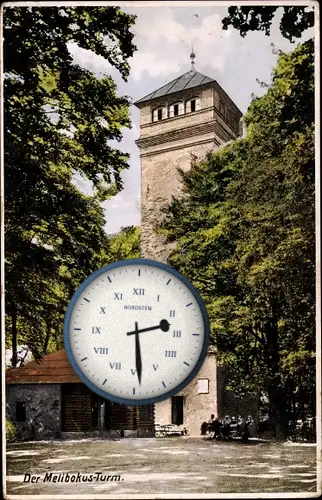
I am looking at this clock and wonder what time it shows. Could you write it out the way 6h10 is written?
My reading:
2h29
